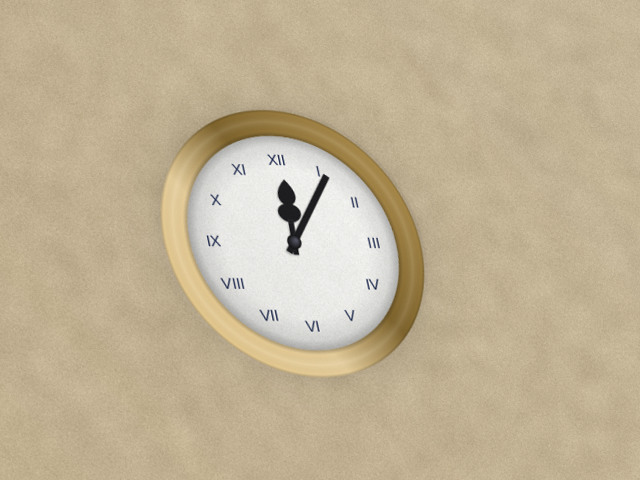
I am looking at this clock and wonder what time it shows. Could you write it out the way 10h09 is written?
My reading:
12h06
